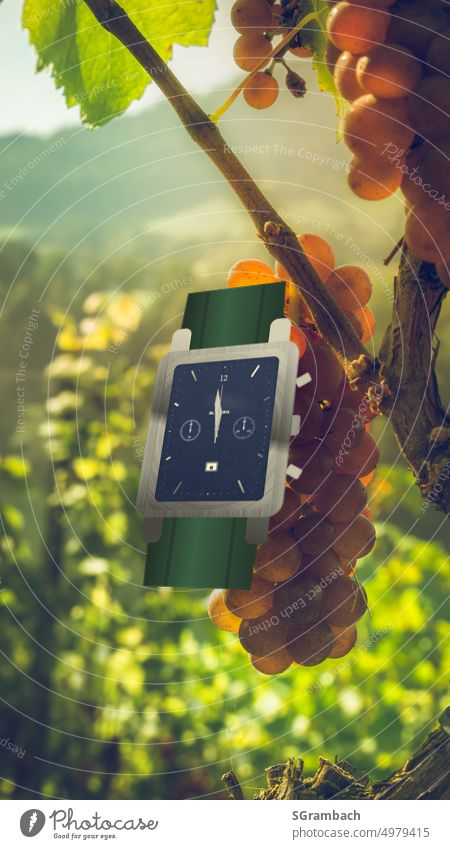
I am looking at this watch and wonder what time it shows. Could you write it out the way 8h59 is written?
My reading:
11h59
